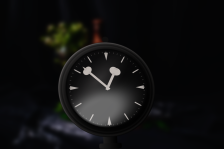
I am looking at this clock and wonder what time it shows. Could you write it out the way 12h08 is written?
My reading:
12h52
